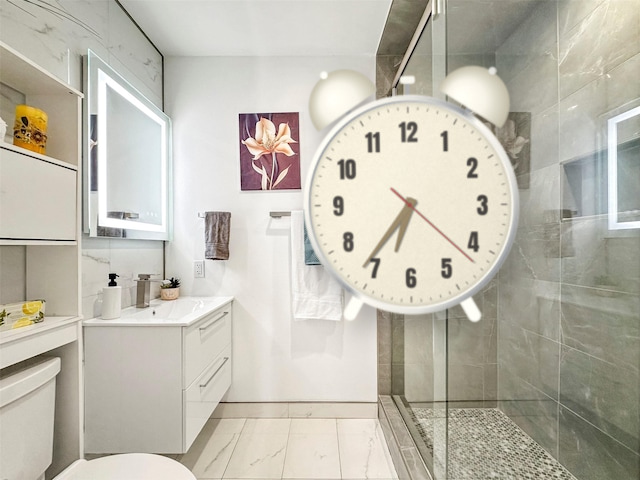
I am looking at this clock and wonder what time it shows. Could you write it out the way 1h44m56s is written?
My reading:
6h36m22s
